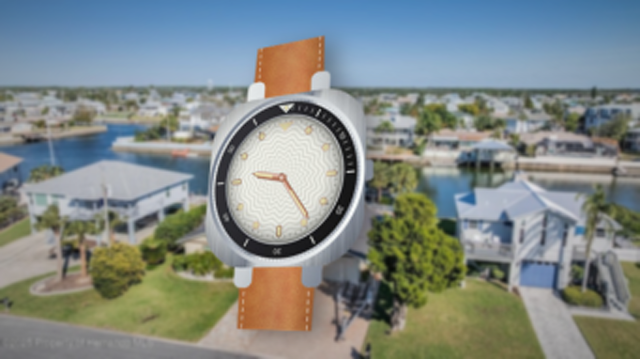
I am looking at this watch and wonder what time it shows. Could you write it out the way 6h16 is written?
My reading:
9h24
